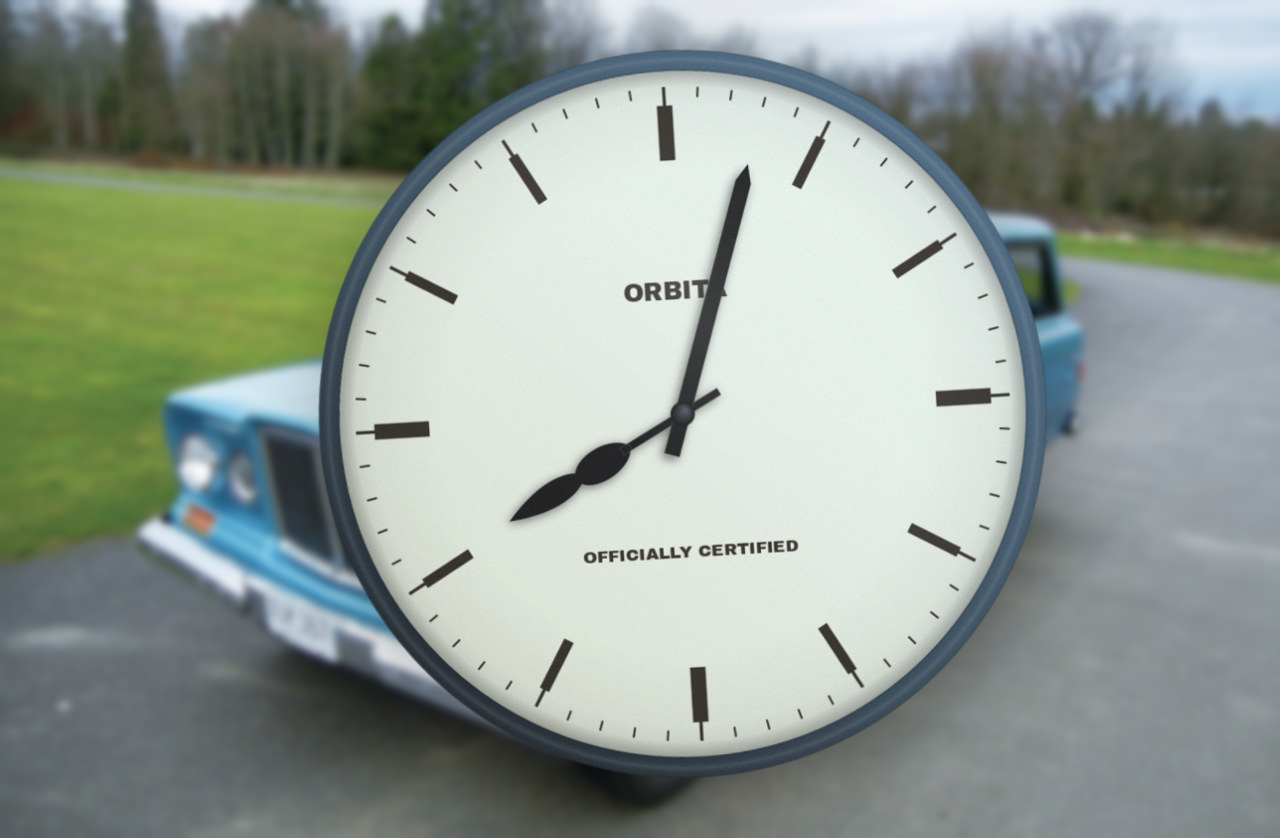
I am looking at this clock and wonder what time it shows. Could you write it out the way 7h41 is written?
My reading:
8h03
